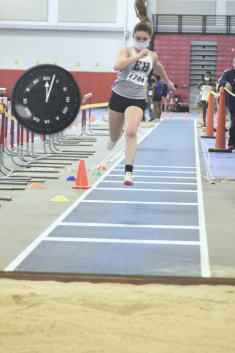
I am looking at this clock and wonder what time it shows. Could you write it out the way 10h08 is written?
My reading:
12h03
